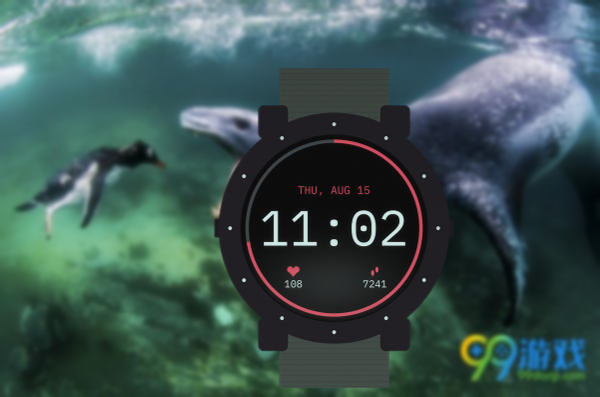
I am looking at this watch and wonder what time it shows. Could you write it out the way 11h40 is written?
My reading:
11h02
